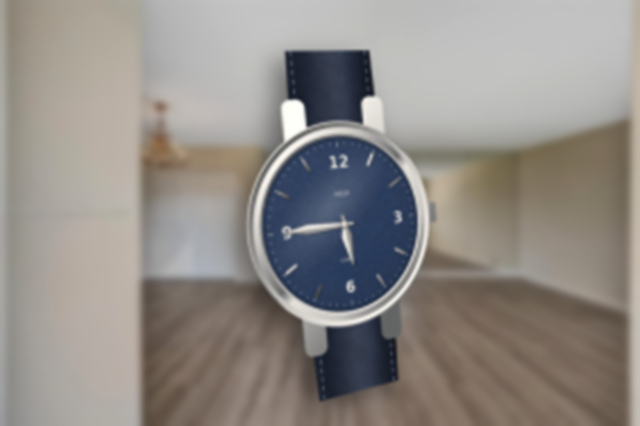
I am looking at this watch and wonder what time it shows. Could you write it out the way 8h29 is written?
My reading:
5h45
